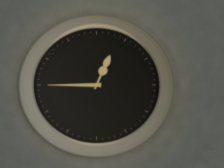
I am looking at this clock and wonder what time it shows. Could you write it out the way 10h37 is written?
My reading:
12h45
